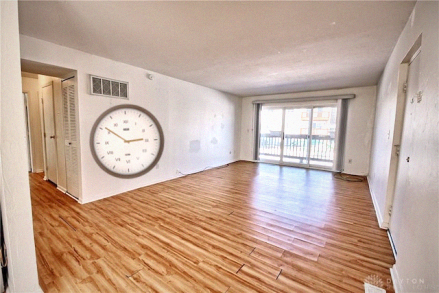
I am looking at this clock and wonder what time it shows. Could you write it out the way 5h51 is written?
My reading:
2h51
